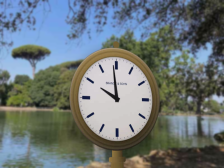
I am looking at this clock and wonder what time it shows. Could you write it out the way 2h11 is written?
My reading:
9h59
